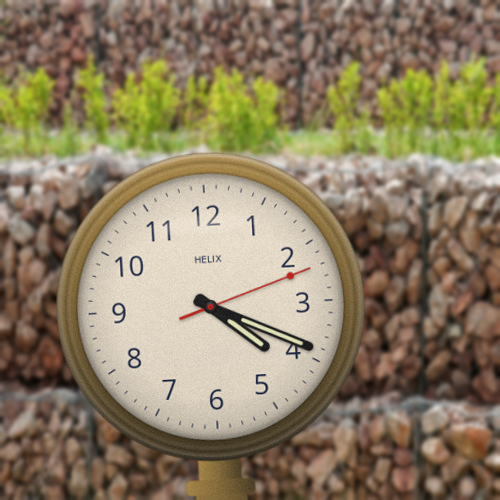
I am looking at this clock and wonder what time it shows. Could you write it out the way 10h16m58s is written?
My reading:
4h19m12s
